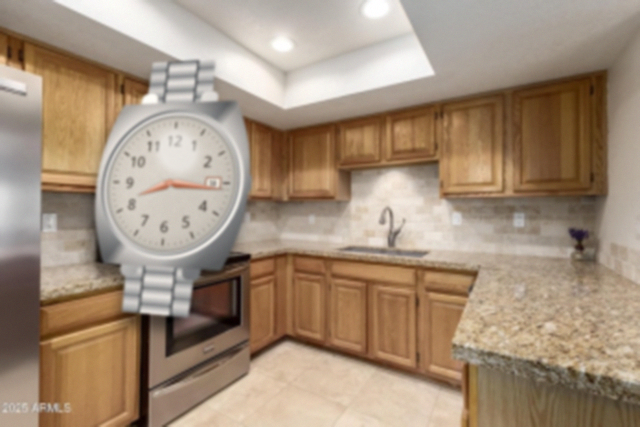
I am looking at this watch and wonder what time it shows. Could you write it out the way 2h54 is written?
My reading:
8h16
